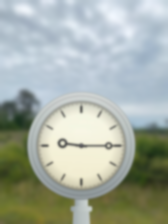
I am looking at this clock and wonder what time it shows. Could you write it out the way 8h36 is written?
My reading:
9h15
